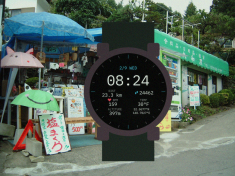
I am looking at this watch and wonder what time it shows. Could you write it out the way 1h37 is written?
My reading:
8h24
